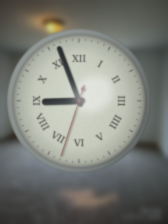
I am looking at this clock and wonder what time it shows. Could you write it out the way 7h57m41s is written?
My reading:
8h56m33s
